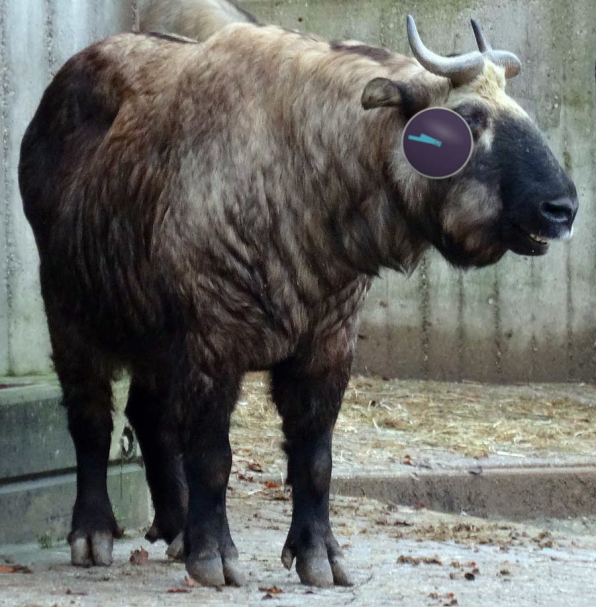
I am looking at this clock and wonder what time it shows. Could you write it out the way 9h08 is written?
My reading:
9h47
